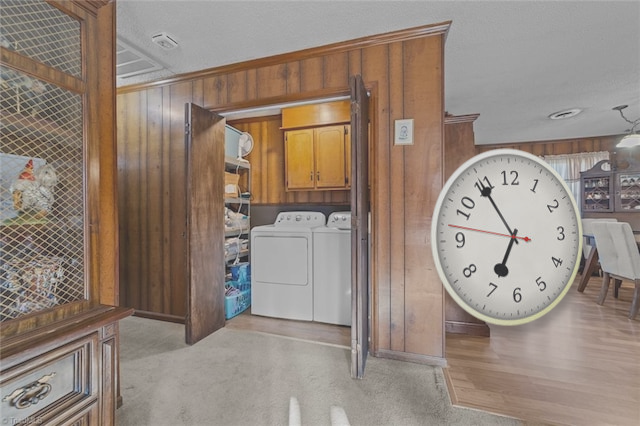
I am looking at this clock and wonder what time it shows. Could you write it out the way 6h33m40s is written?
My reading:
6h54m47s
